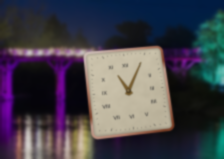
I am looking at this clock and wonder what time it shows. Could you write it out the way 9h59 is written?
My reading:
11h05
